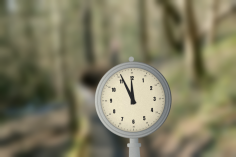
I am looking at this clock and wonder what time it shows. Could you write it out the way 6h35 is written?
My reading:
11h56
